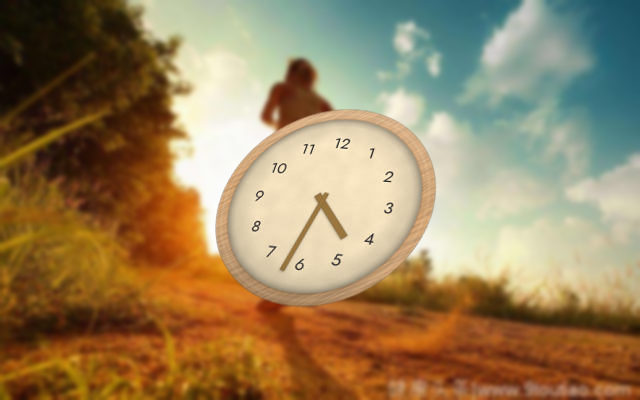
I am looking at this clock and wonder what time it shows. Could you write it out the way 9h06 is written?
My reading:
4h32
